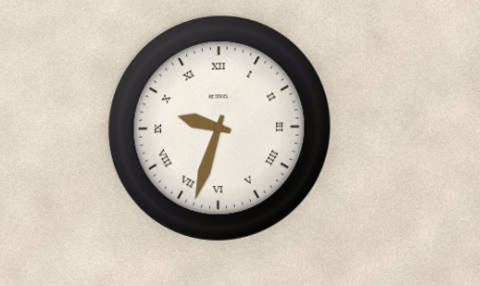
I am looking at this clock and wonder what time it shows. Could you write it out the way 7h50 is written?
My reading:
9h33
